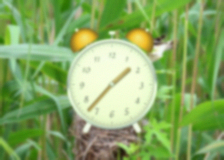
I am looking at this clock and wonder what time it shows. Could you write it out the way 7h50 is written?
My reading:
1h37
